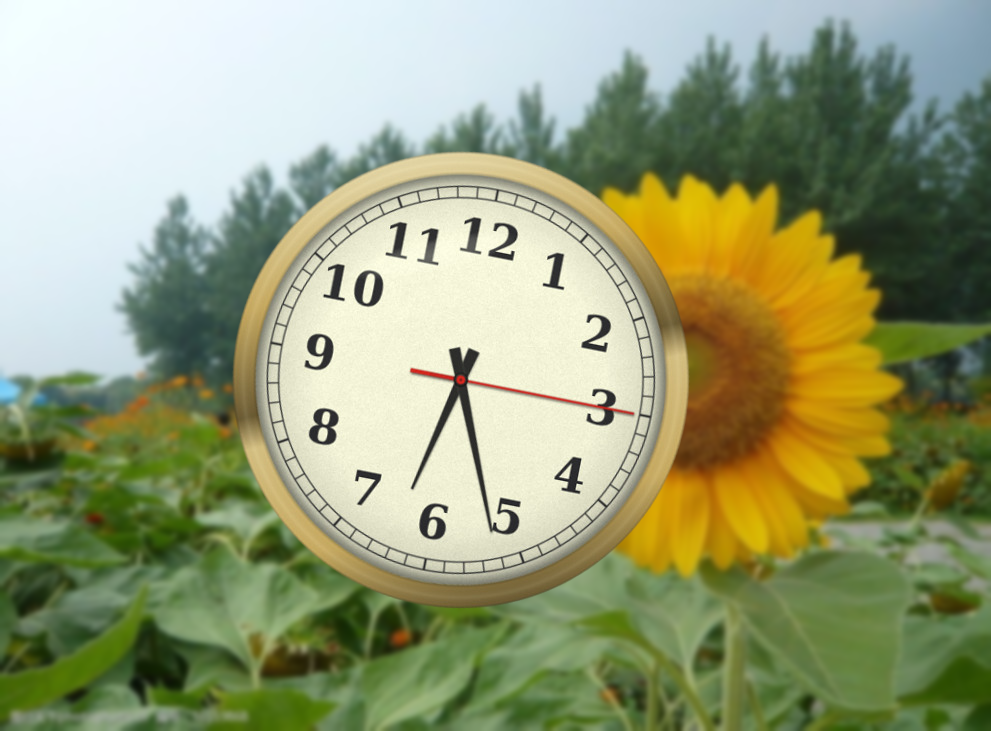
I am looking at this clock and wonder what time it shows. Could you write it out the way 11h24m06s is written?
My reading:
6h26m15s
